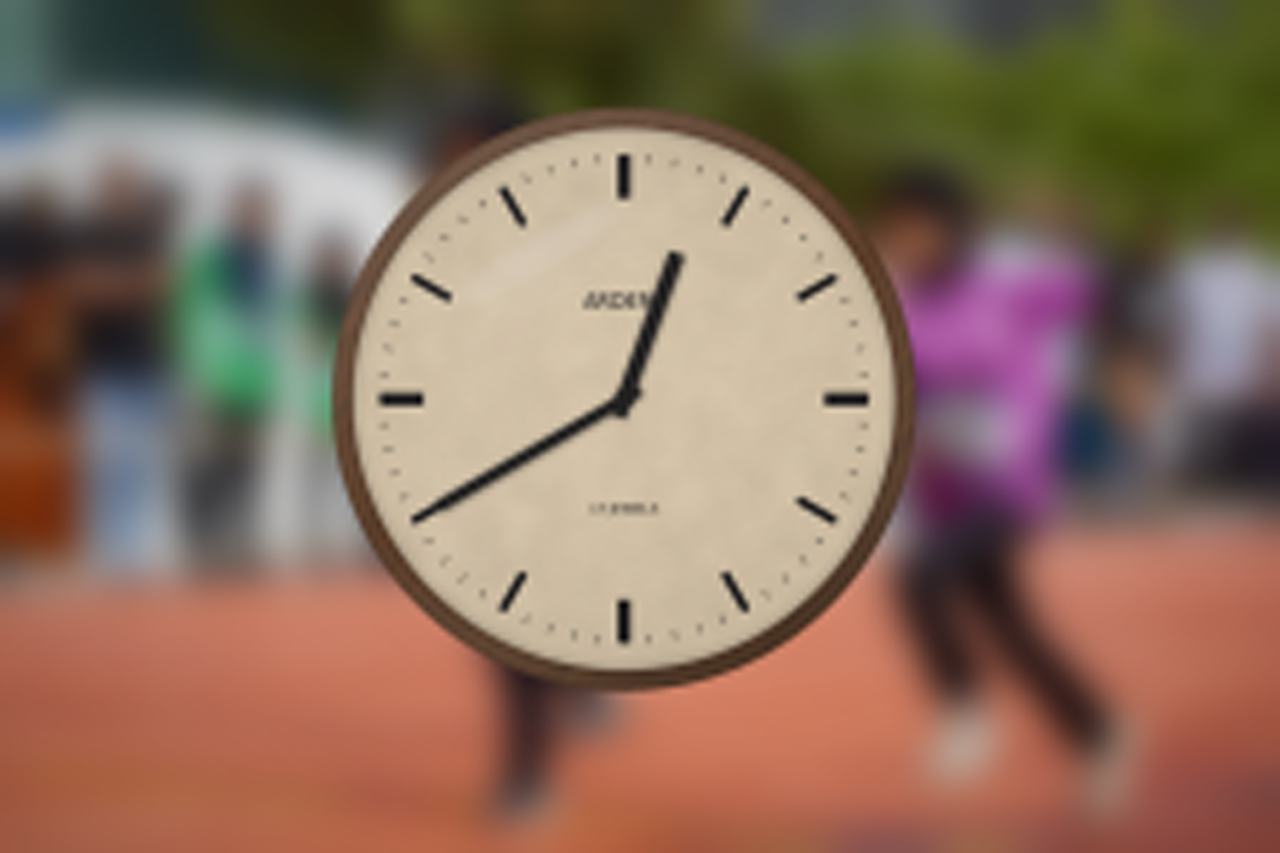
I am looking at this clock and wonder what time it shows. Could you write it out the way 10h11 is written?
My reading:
12h40
